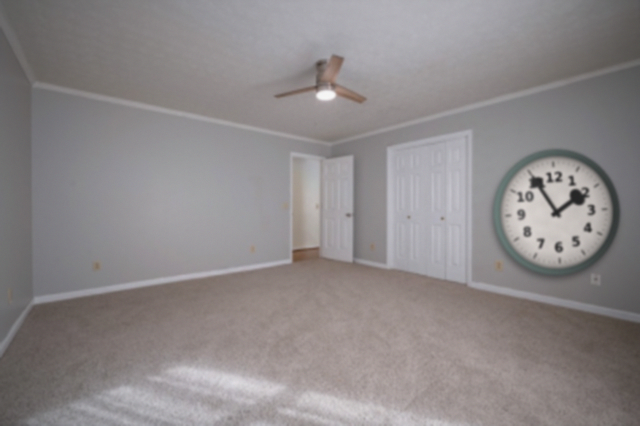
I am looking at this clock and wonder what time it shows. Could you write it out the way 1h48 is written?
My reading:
1h55
